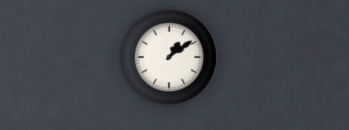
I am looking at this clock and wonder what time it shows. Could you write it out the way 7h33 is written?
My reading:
1h09
